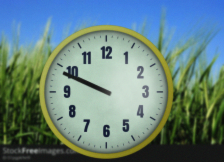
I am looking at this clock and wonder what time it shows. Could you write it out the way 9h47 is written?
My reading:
9h49
